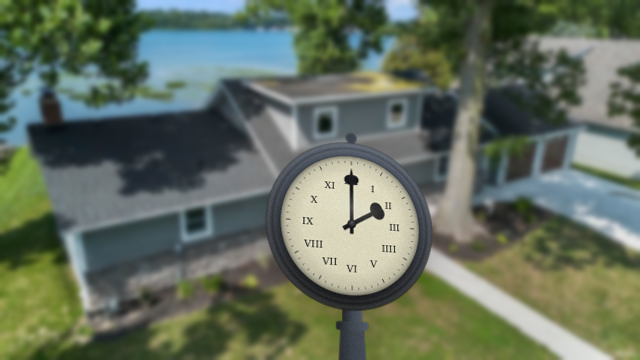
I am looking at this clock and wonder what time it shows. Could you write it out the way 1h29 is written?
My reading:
2h00
